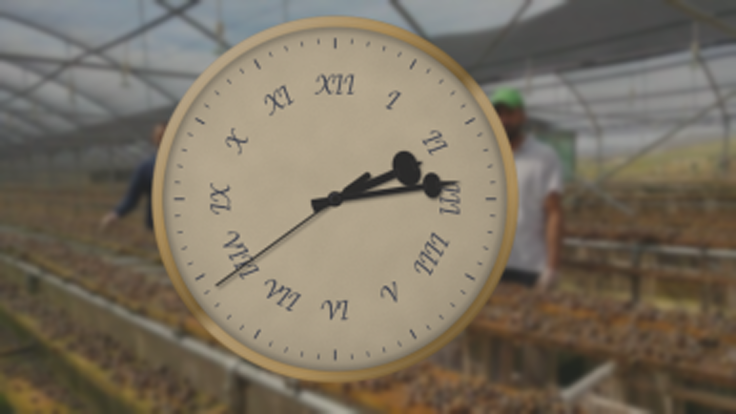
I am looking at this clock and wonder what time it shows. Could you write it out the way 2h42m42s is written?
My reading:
2h13m39s
